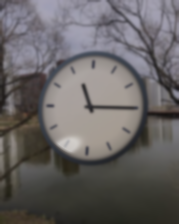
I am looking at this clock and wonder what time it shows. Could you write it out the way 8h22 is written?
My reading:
11h15
